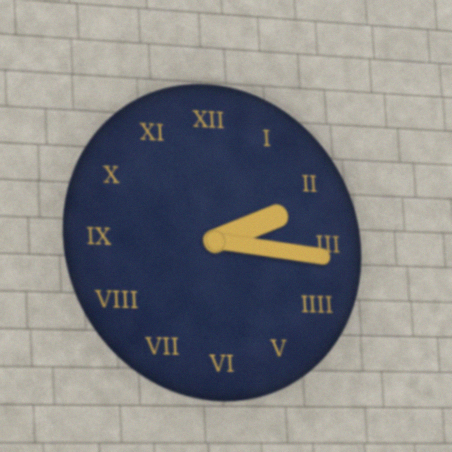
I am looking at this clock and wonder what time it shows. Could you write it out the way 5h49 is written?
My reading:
2h16
